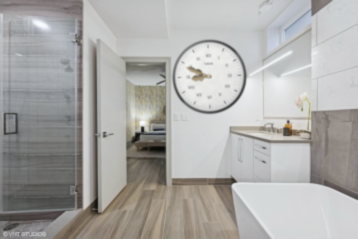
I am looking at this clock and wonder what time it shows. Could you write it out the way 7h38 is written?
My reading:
8h49
